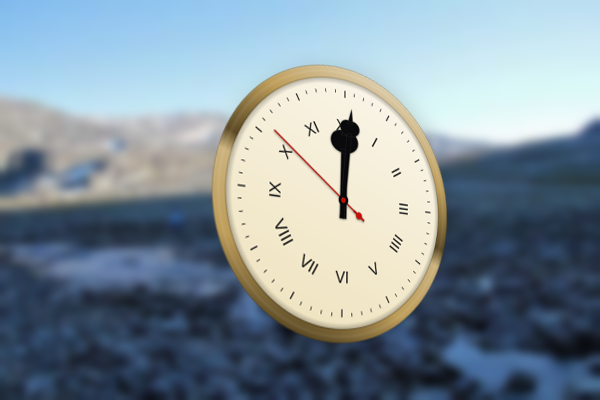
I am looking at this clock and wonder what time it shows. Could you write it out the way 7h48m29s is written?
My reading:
12h00m51s
